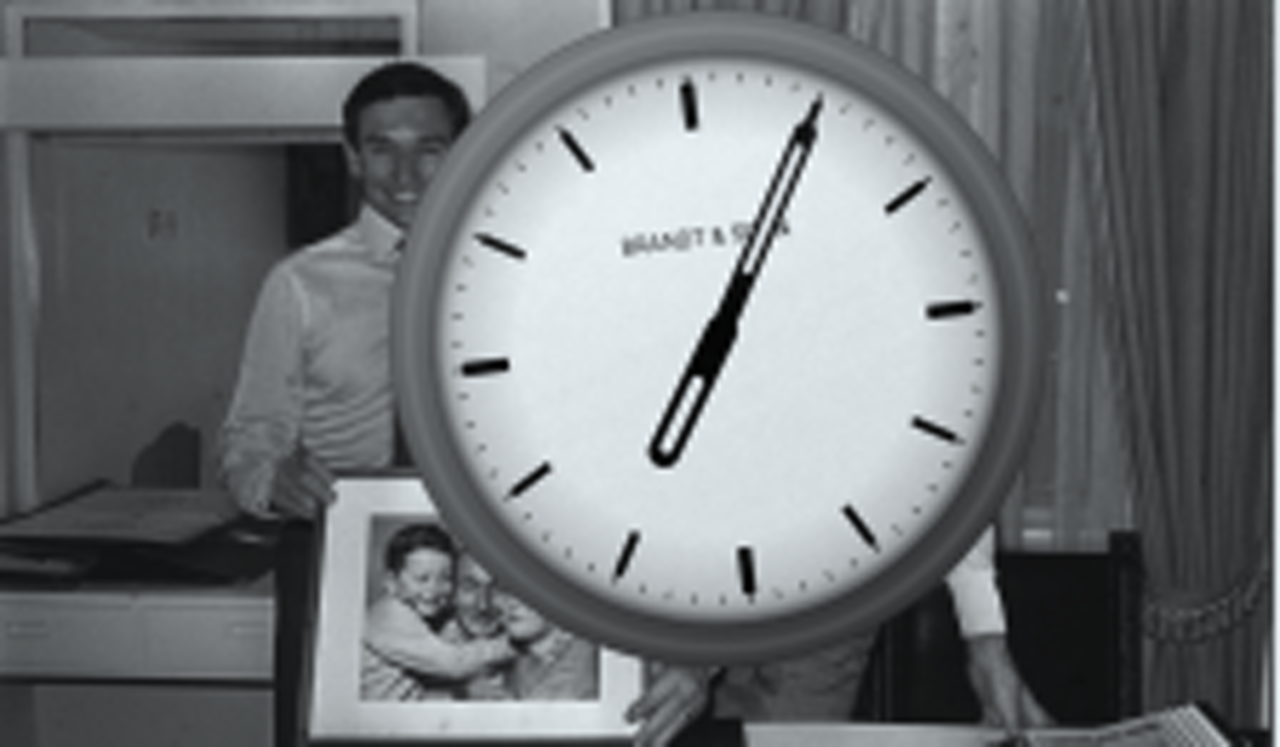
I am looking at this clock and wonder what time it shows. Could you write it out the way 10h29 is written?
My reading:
7h05
